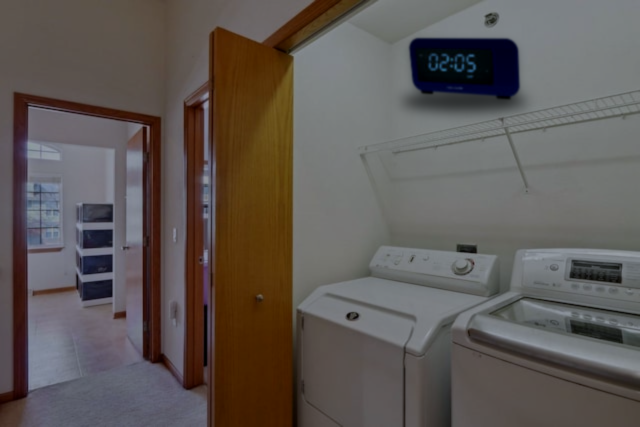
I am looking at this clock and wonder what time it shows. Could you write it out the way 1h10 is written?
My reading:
2h05
